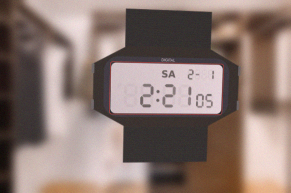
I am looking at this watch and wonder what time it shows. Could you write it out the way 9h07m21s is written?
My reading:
2h21m05s
